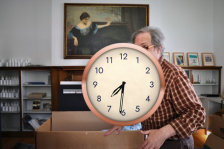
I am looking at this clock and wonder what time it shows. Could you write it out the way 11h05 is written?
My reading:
7h31
